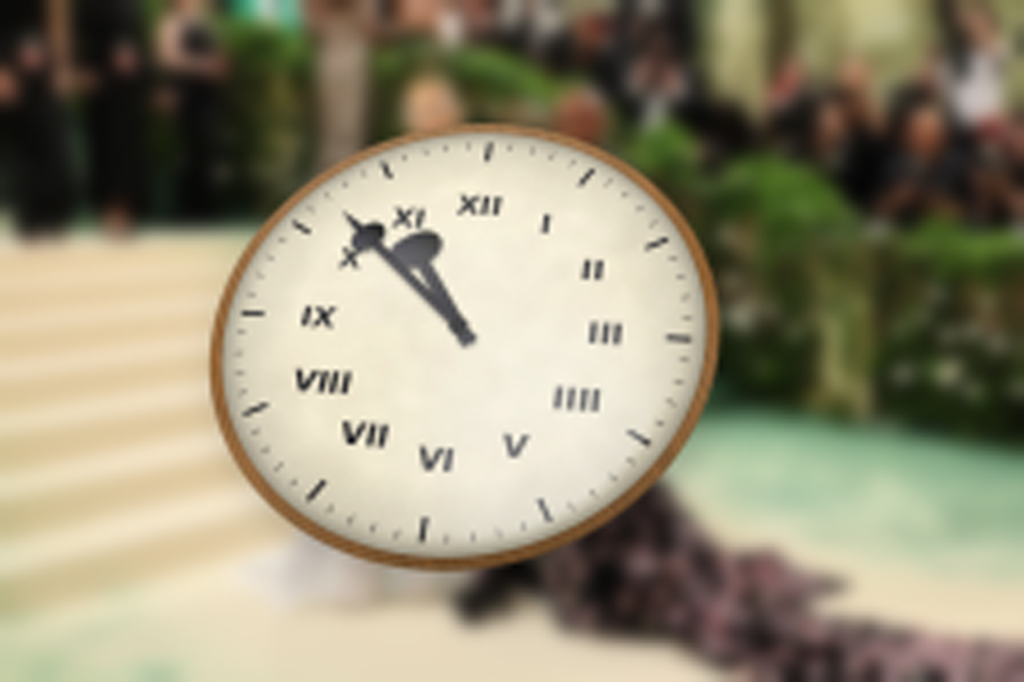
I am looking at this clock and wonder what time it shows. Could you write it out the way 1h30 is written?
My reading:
10h52
